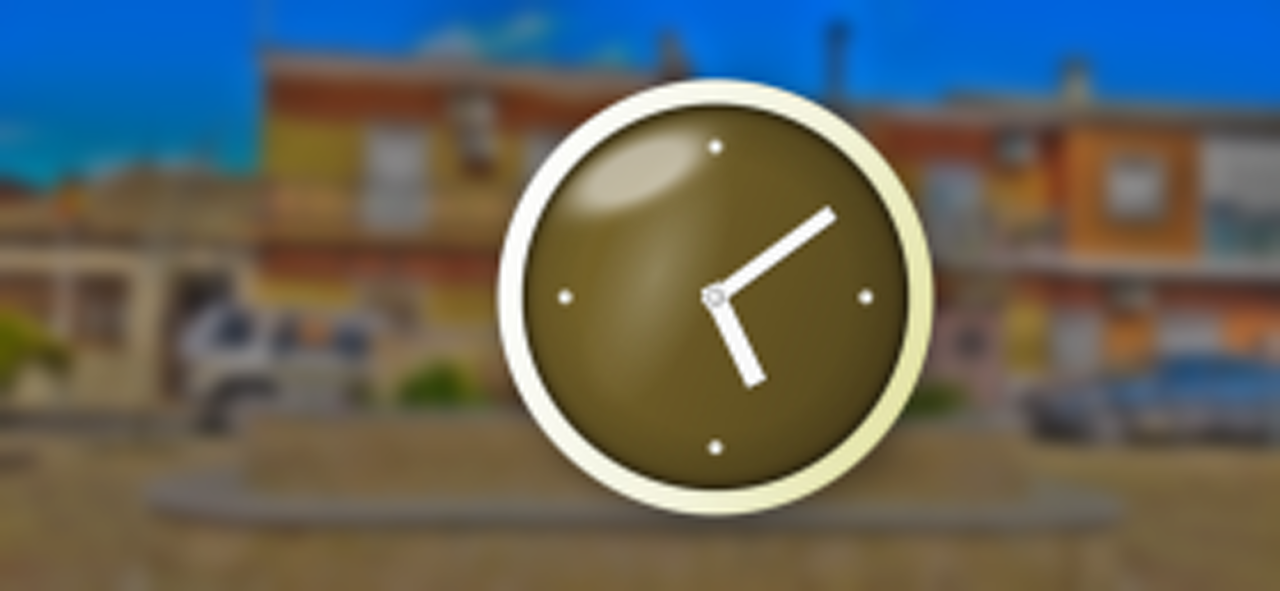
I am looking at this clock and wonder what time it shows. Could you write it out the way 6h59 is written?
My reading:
5h09
